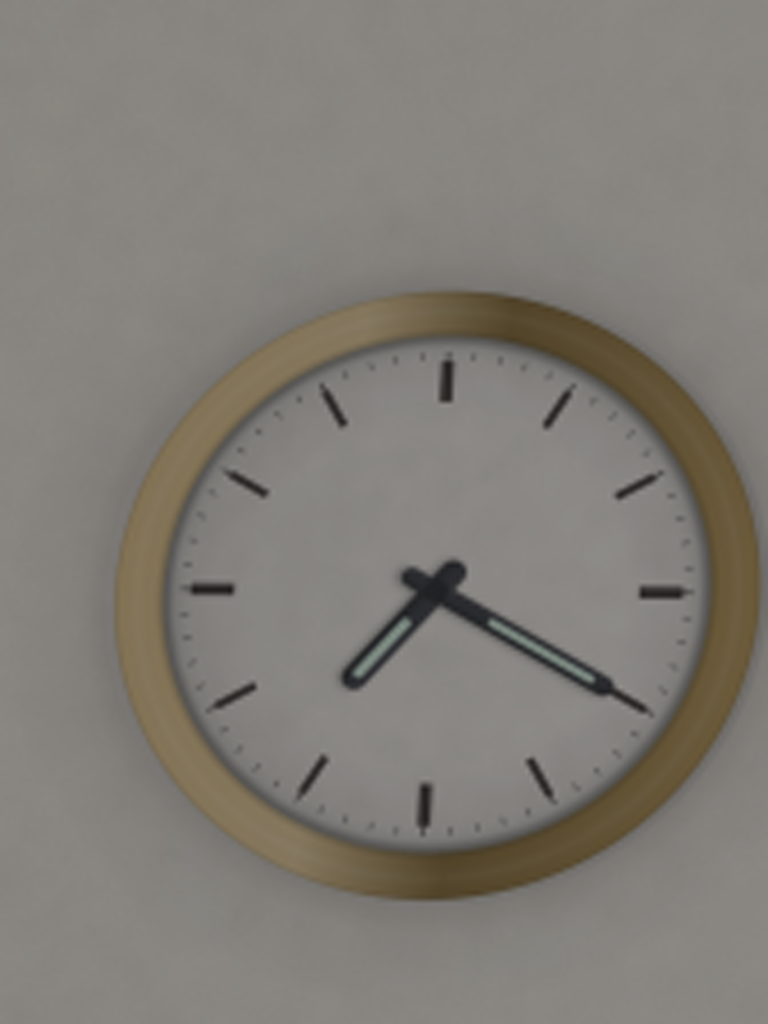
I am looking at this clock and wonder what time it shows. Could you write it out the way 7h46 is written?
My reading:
7h20
